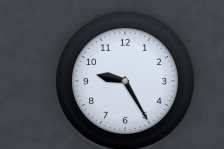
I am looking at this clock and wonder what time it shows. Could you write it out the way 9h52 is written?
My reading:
9h25
